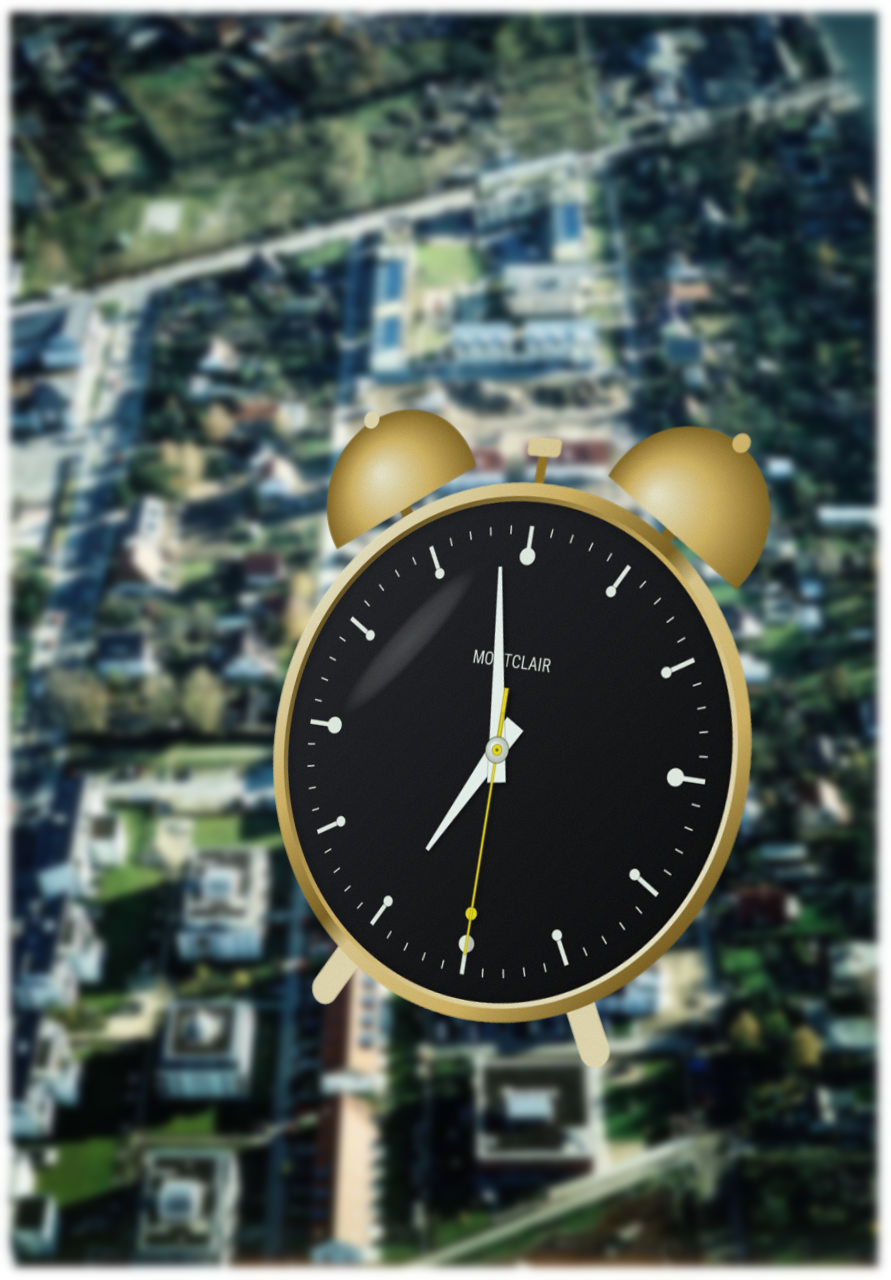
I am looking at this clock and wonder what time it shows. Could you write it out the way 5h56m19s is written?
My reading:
6h58m30s
